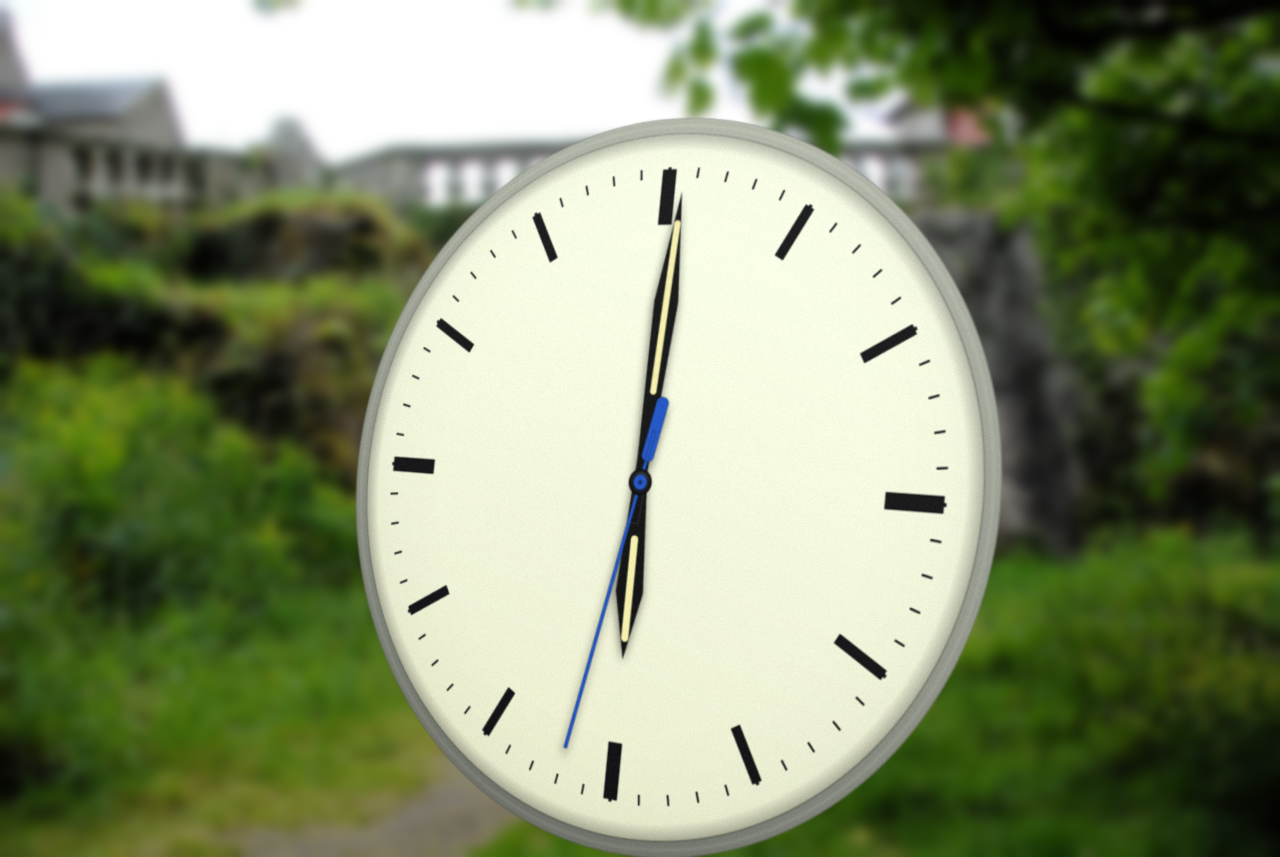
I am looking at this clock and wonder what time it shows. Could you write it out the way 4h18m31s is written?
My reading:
6h00m32s
